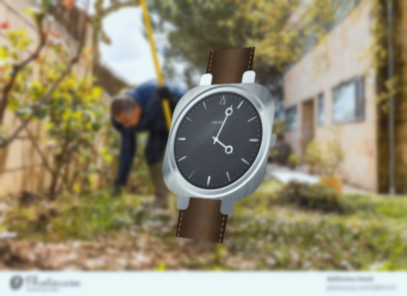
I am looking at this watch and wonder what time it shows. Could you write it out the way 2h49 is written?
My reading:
4h03
